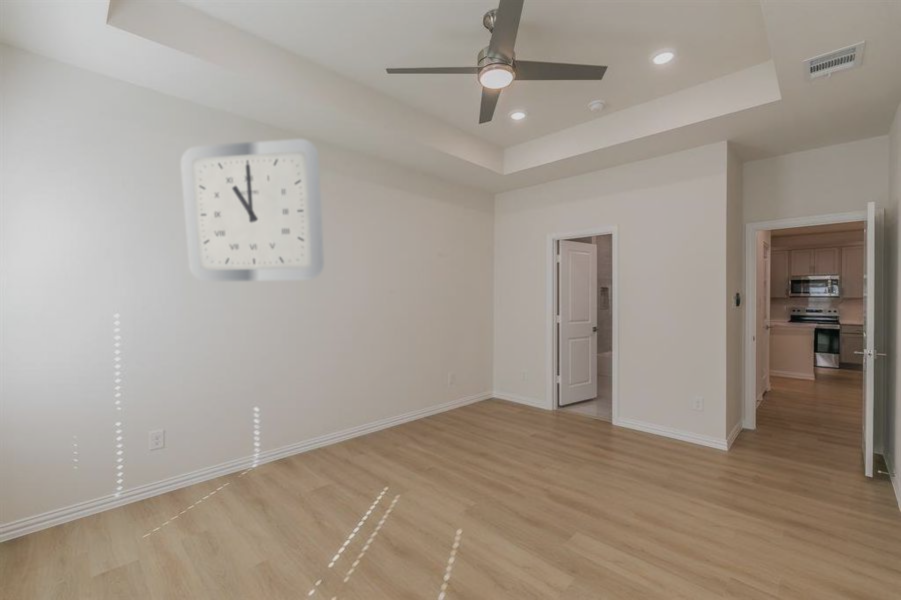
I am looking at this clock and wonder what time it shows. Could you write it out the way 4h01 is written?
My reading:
11h00
